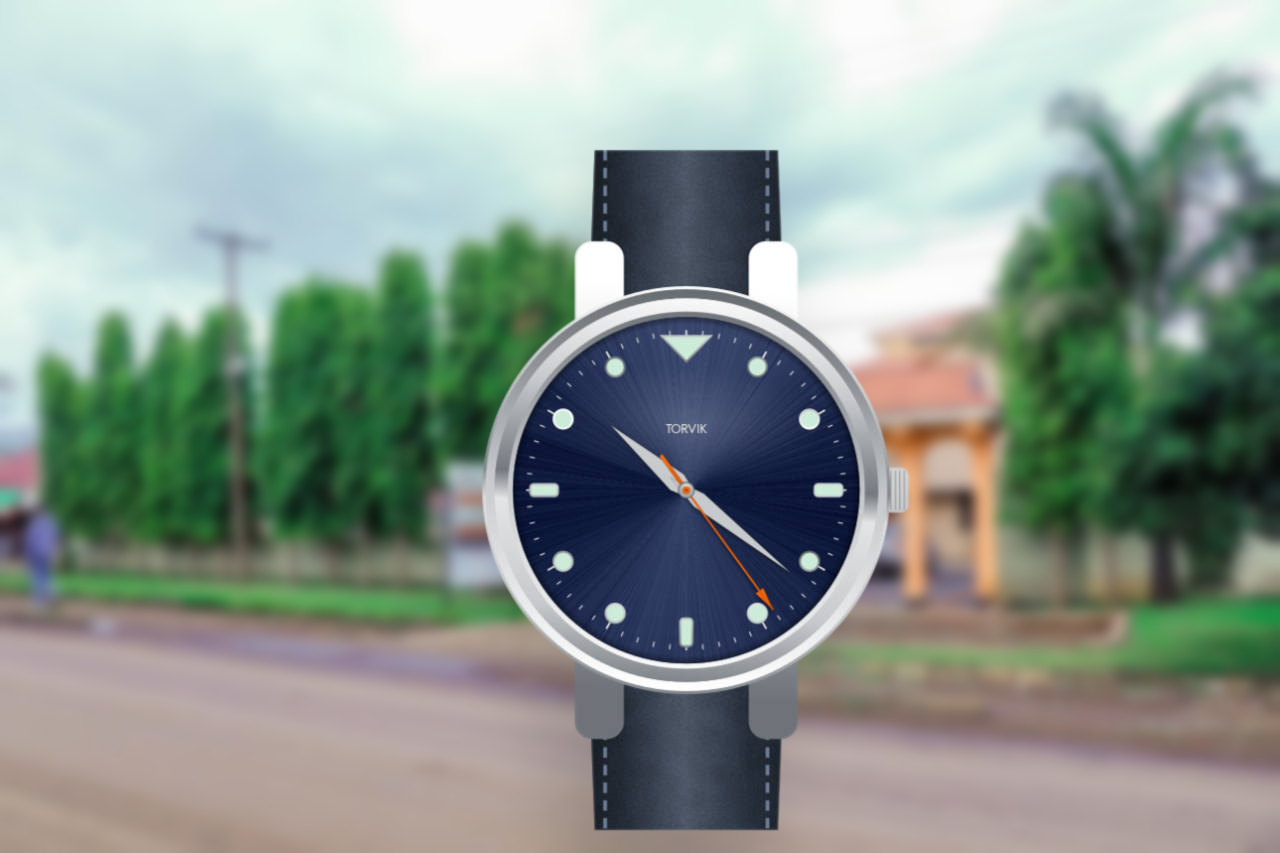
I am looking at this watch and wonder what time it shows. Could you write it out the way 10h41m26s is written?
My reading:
10h21m24s
